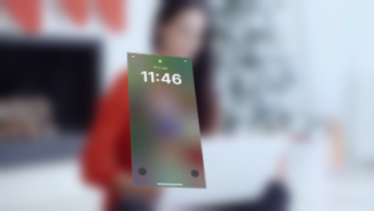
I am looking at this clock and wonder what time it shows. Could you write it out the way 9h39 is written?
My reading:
11h46
